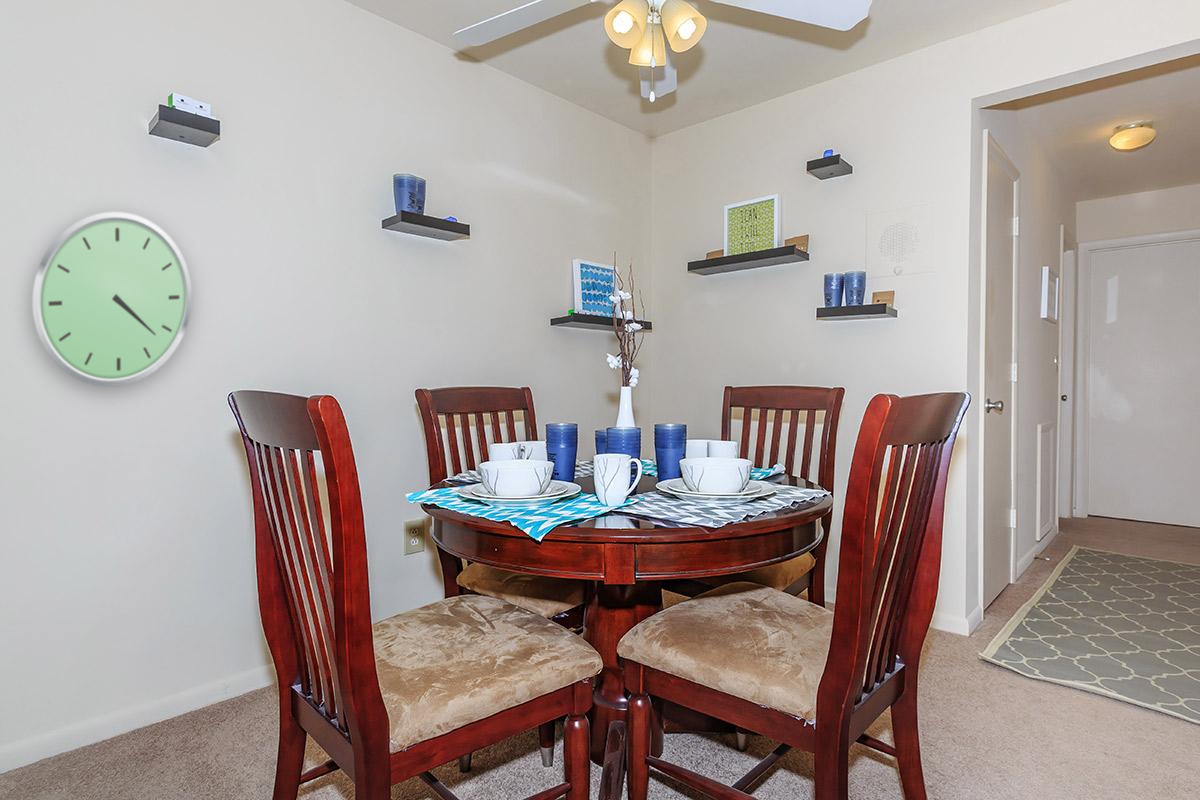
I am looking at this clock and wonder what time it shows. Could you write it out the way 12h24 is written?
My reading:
4h22
